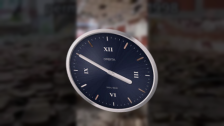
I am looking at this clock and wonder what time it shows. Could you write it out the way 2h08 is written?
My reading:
3h50
